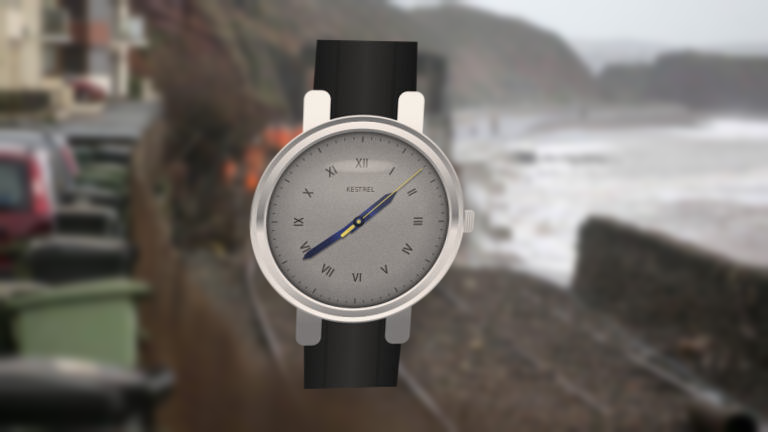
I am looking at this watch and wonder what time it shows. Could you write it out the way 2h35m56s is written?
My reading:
1h39m08s
